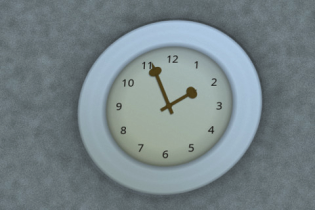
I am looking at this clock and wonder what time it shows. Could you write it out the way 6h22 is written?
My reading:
1h56
